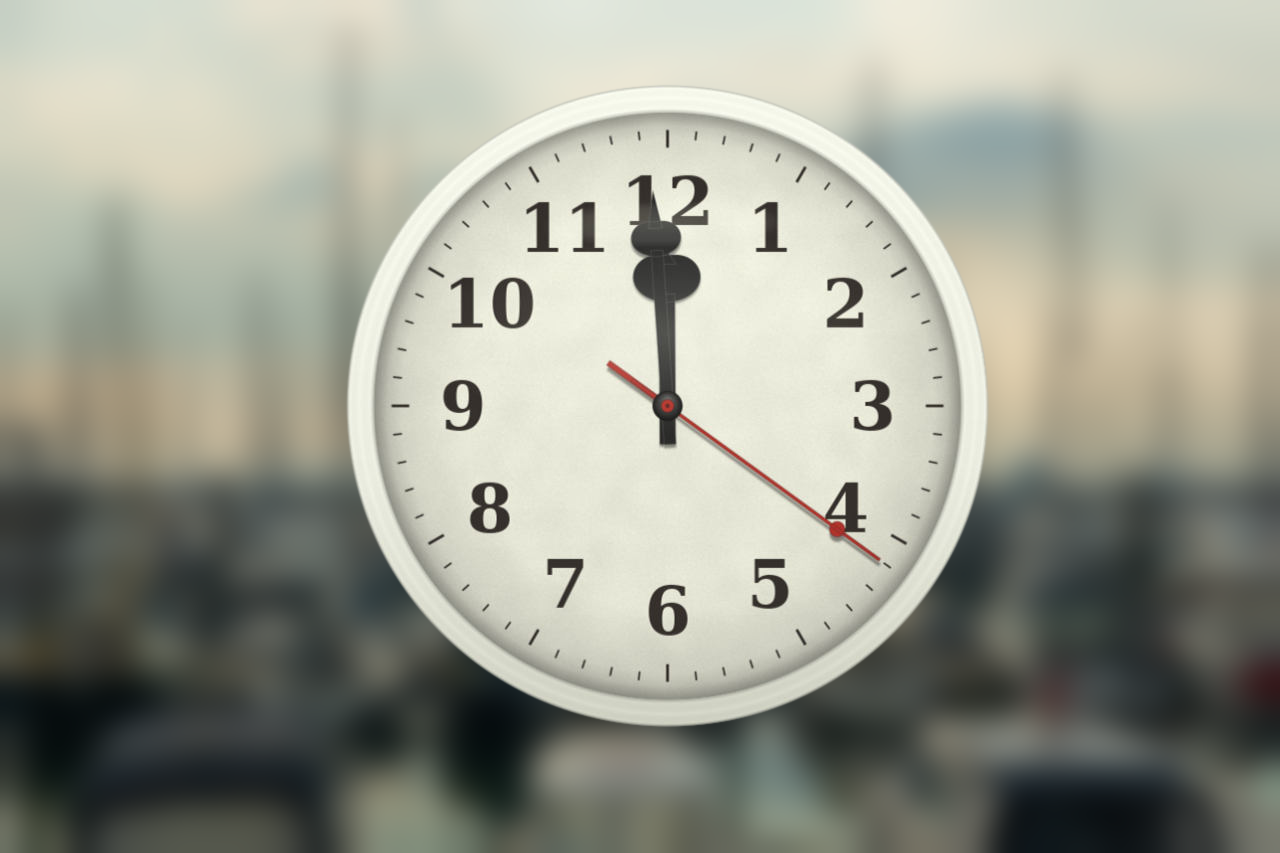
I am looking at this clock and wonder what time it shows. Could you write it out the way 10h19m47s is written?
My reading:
11h59m21s
